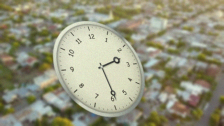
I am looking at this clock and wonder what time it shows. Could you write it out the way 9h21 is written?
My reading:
2h29
